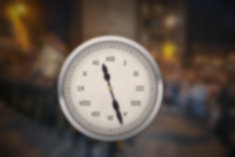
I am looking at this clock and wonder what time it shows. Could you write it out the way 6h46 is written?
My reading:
11h27
